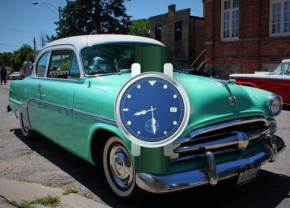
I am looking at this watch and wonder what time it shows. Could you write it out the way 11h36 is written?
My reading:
8h29
